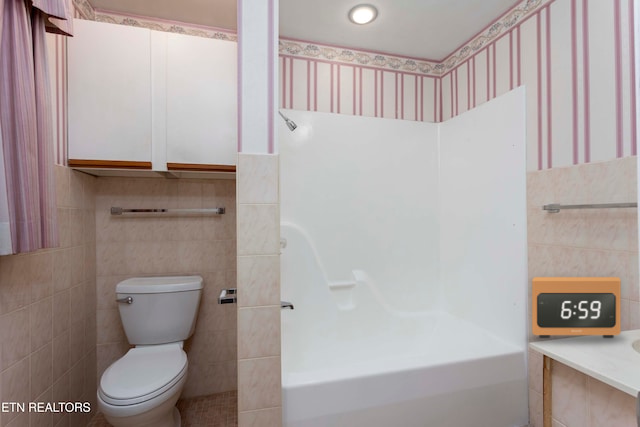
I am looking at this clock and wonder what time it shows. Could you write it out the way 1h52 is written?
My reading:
6h59
